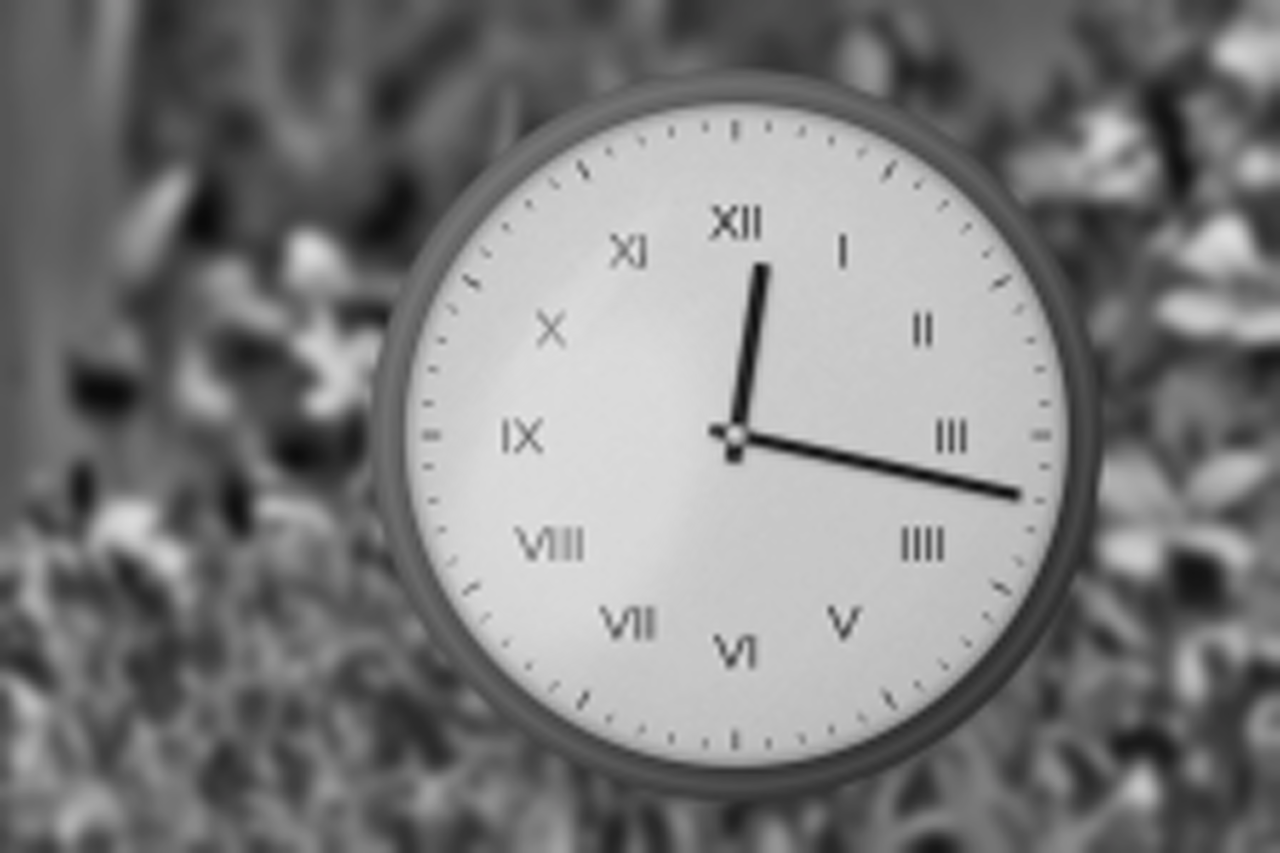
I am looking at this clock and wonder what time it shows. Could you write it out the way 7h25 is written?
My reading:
12h17
